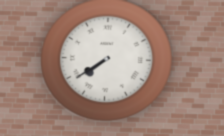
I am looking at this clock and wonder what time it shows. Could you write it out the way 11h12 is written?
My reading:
7h39
